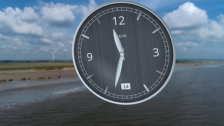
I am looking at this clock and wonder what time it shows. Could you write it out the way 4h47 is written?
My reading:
11h33
